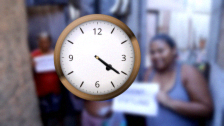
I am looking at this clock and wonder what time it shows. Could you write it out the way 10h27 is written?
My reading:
4h21
